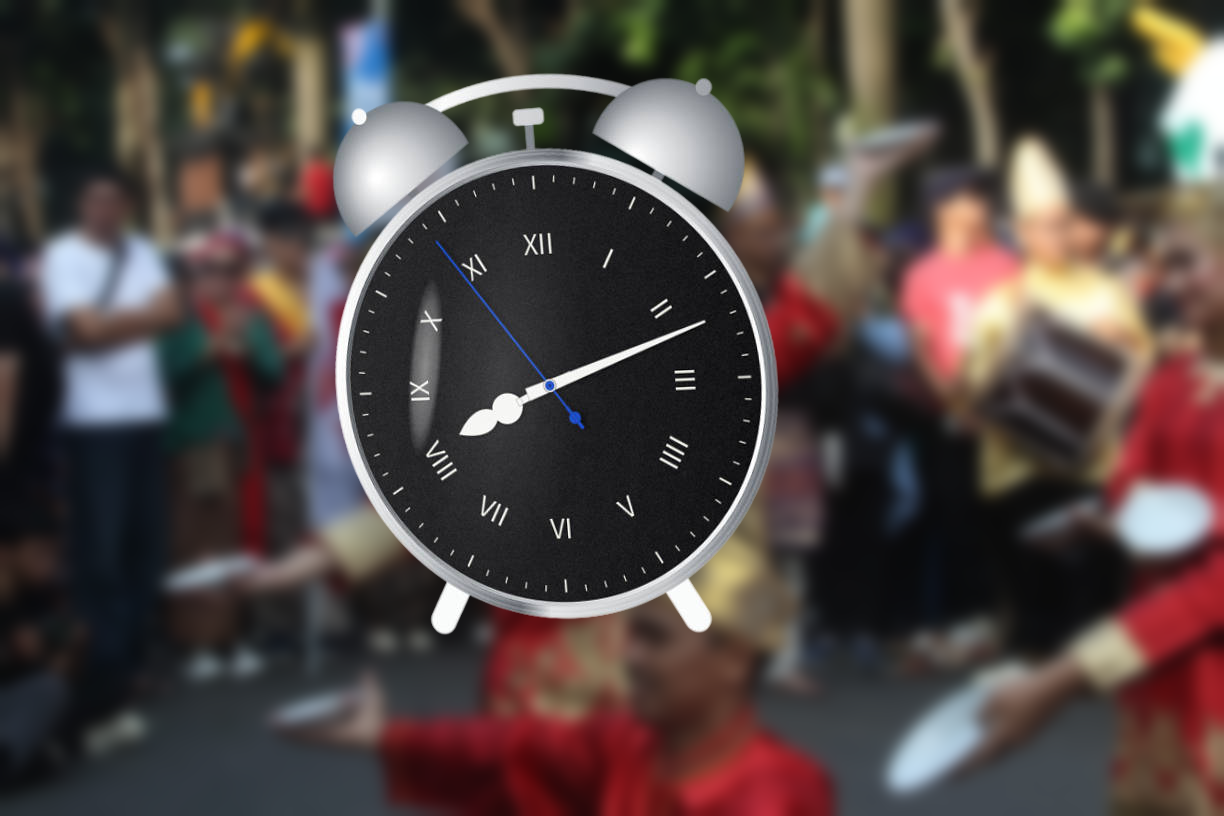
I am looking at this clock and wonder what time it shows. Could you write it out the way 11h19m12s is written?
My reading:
8h11m54s
